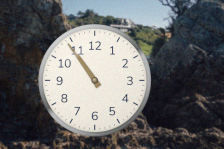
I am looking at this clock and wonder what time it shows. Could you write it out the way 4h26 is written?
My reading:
10h54
